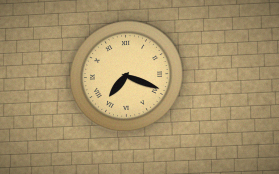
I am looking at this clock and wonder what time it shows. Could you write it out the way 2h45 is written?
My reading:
7h19
